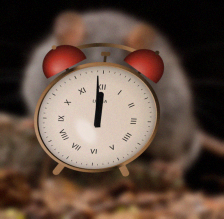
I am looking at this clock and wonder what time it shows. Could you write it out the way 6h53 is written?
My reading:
11h59
